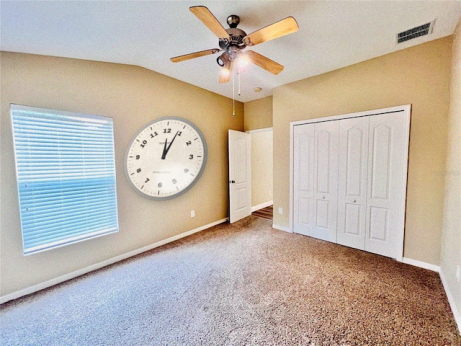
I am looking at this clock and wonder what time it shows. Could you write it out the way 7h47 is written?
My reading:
12h04
